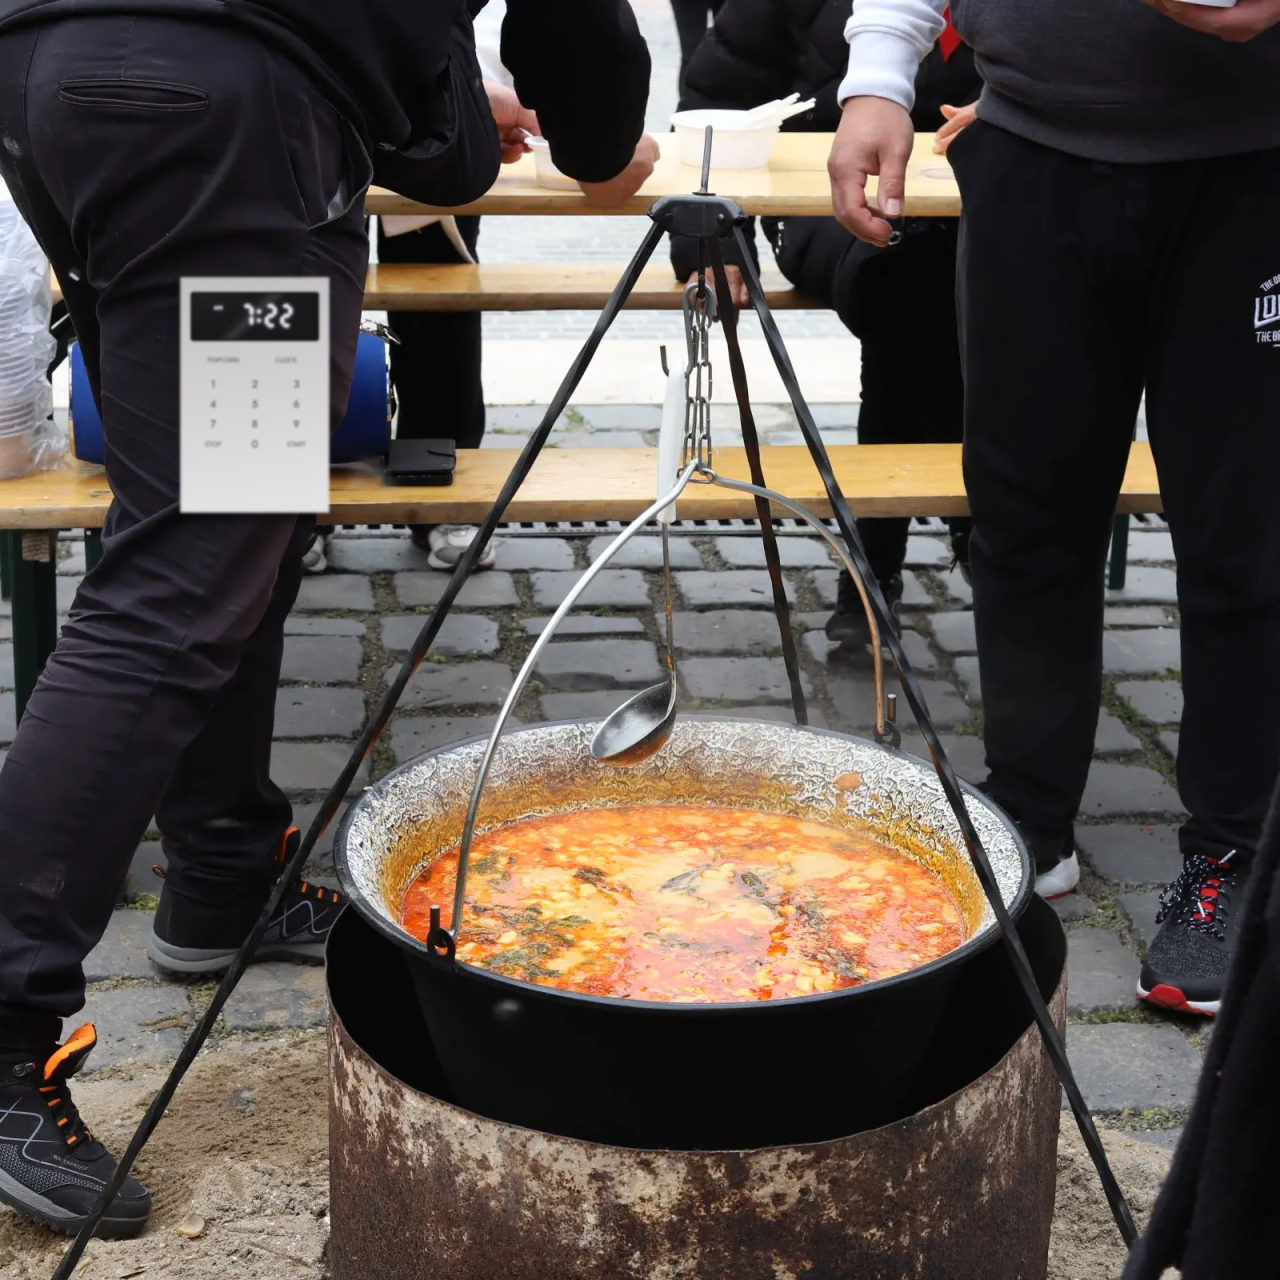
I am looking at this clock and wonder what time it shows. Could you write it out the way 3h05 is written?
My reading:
7h22
